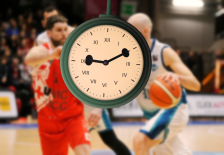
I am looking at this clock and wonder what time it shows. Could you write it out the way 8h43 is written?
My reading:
9h10
